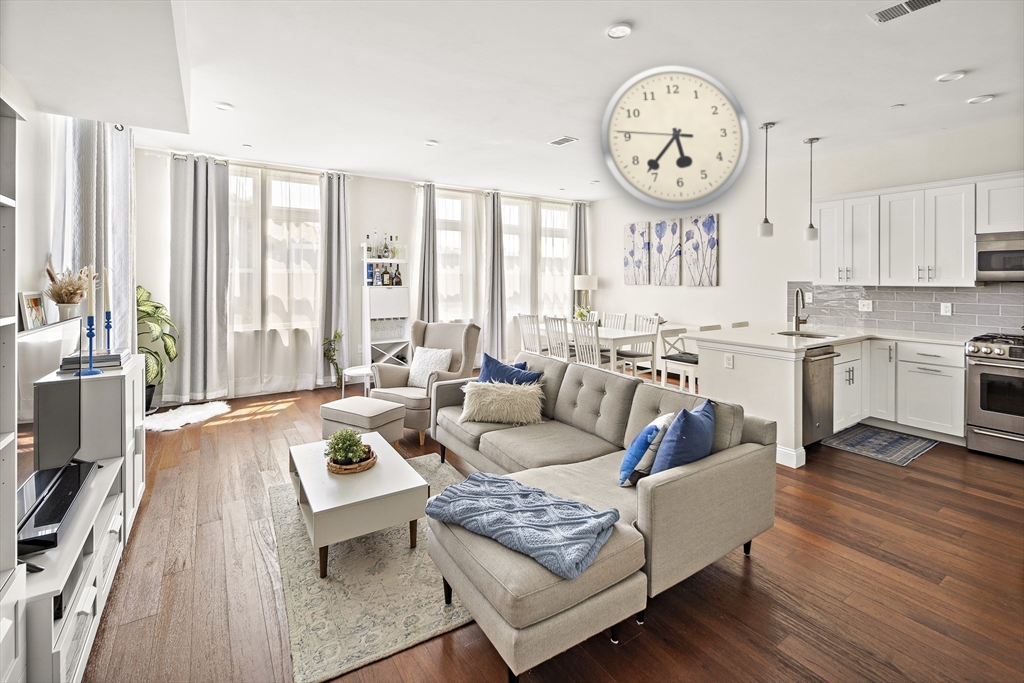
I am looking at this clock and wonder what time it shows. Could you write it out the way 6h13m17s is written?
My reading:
5h36m46s
